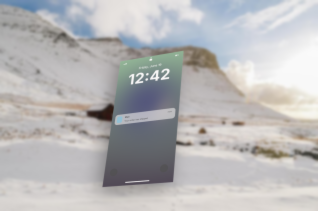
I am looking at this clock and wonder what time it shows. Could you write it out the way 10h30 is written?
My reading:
12h42
